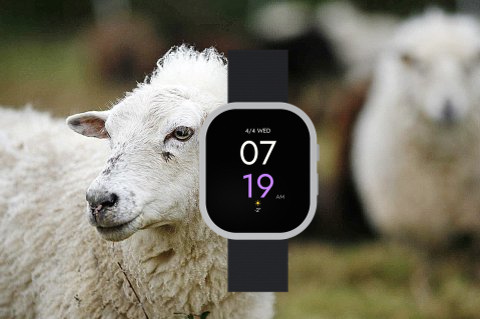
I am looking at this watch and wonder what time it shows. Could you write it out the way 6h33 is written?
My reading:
7h19
